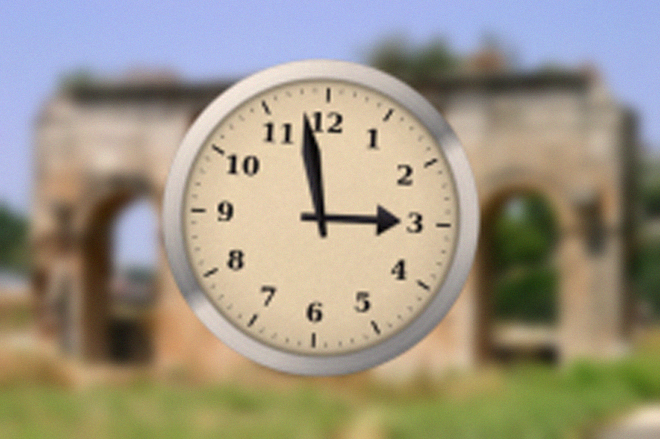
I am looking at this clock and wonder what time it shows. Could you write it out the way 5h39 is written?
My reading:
2h58
